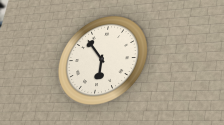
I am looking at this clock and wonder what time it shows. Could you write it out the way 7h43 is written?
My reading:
5h53
